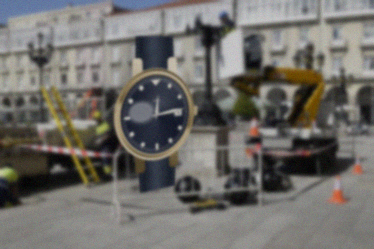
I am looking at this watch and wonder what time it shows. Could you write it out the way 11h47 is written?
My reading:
12h14
